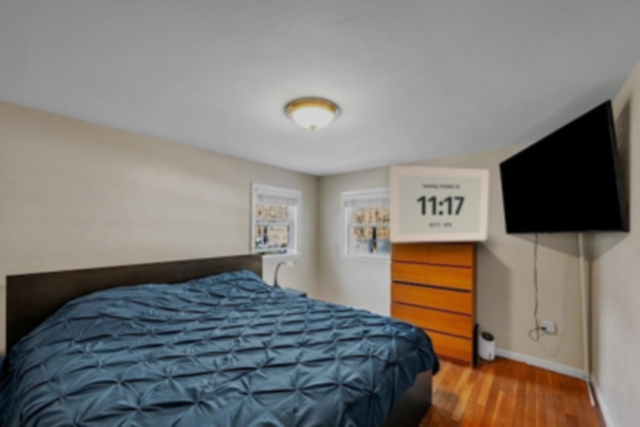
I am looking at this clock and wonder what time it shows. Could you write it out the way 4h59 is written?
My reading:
11h17
